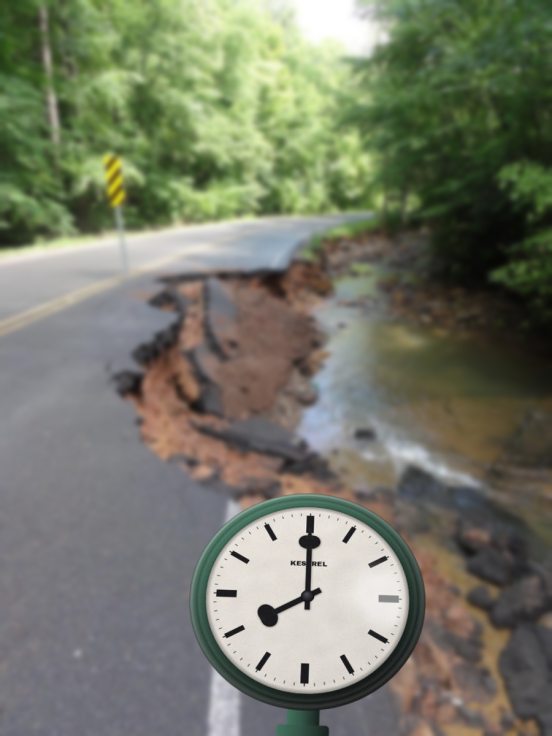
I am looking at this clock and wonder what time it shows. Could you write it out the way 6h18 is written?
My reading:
8h00
